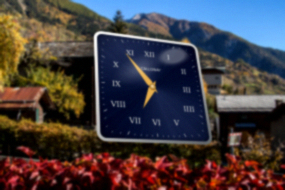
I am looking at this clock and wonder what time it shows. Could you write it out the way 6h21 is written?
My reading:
6h54
